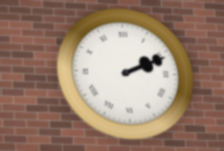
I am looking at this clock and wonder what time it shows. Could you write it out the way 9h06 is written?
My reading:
2h11
